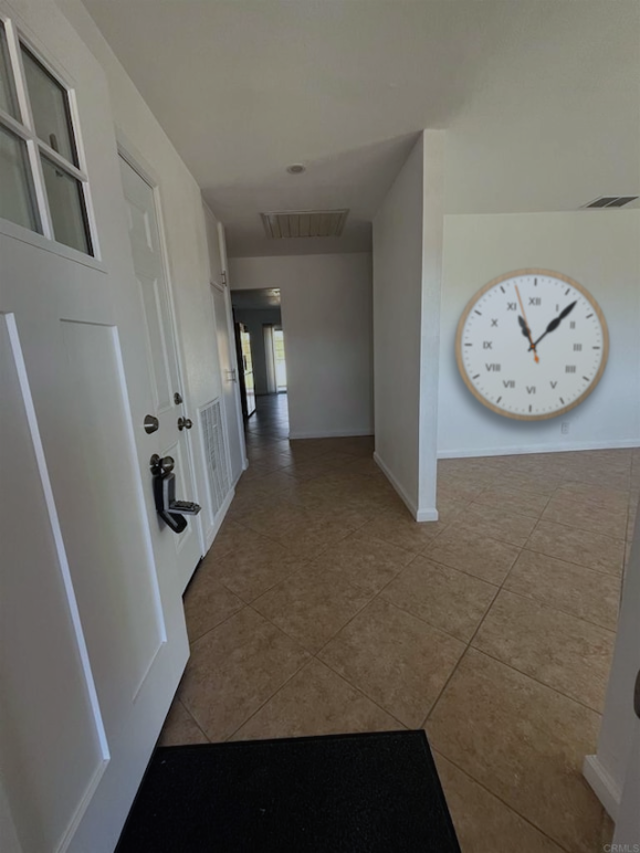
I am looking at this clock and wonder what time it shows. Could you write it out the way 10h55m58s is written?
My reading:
11h06m57s
